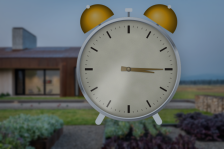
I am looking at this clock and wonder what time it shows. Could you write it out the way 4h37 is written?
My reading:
3h15
